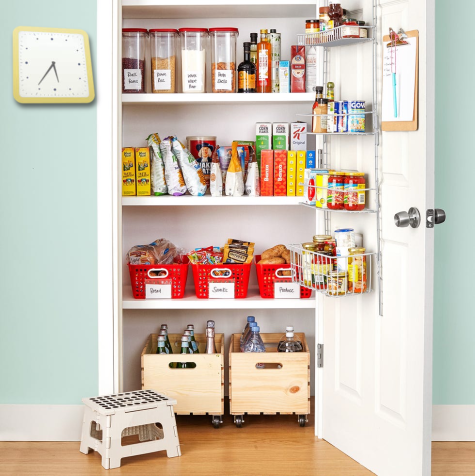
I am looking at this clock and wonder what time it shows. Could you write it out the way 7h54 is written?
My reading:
5h36
